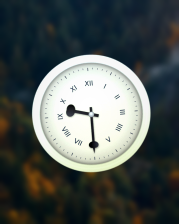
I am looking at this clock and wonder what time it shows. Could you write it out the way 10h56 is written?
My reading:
9h30
